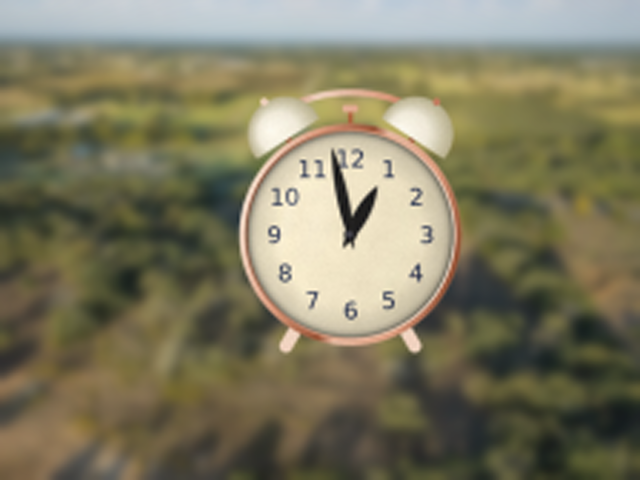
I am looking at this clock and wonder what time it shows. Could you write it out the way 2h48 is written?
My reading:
12h58
